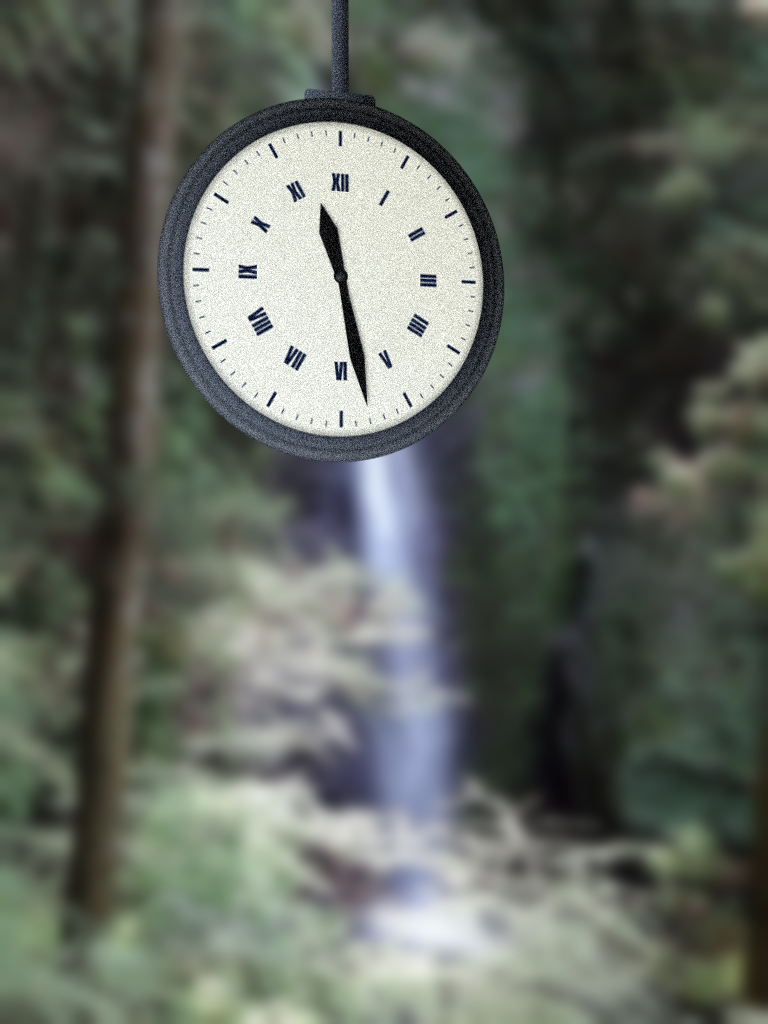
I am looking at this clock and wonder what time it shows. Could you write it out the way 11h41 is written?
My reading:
11h28
